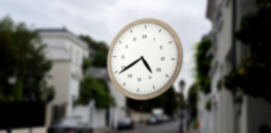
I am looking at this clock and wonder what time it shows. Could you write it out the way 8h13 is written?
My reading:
4h39
